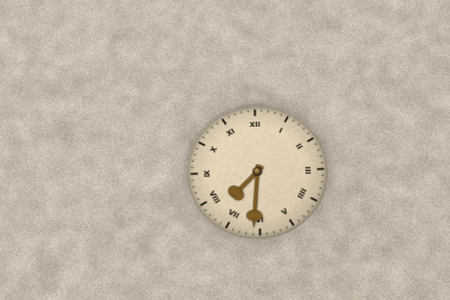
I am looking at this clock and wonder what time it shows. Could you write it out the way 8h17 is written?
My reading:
7h31
